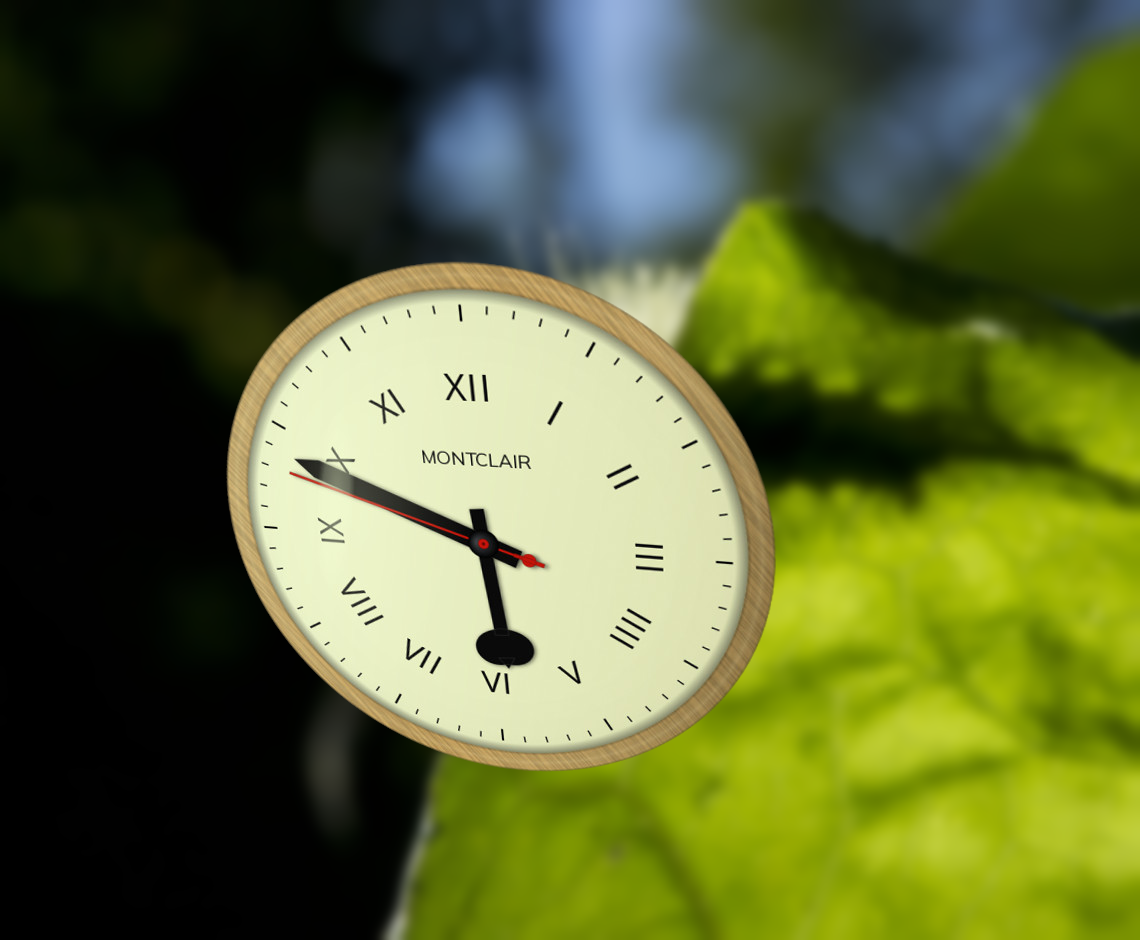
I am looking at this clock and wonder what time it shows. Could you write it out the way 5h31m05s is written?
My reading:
5h48m48s
